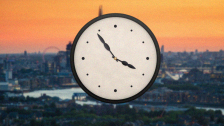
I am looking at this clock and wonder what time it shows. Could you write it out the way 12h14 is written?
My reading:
3h54
